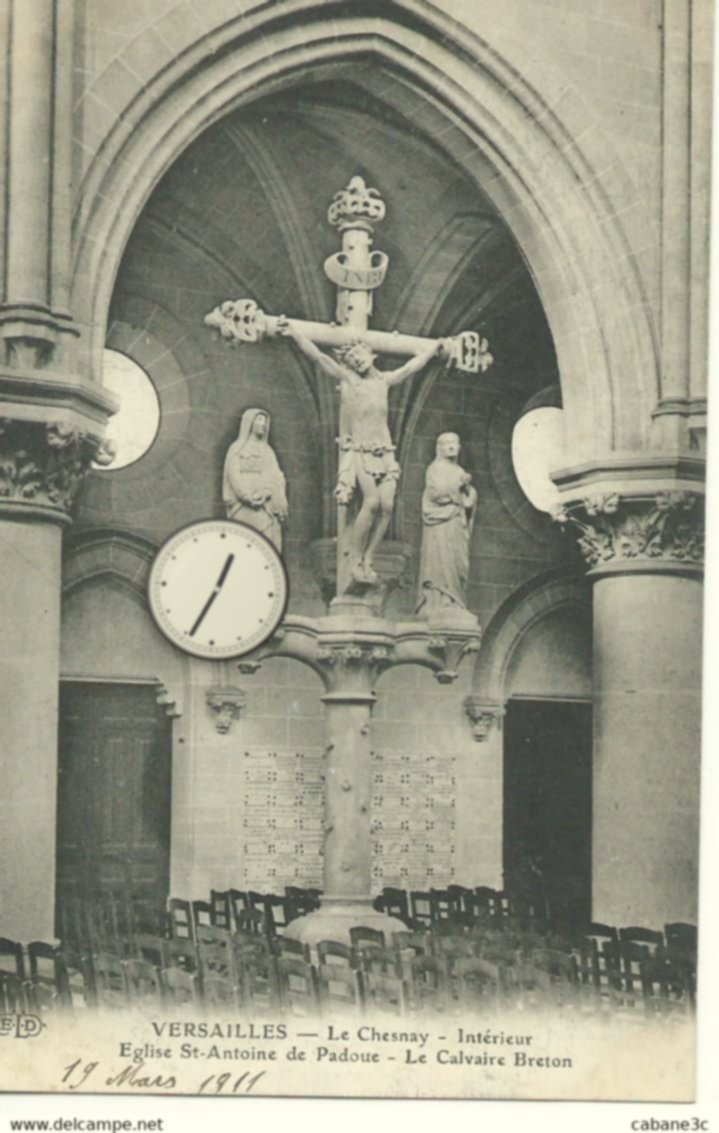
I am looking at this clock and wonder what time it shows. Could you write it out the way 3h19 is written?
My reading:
12h34
